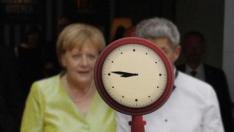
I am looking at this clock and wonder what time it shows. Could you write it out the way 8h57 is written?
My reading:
8h46
